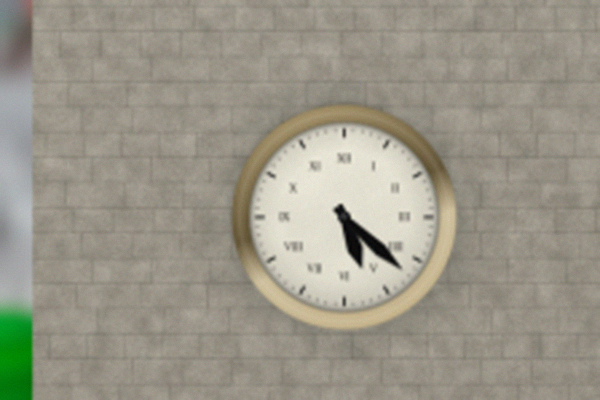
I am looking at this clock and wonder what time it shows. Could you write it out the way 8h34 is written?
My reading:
5h22
